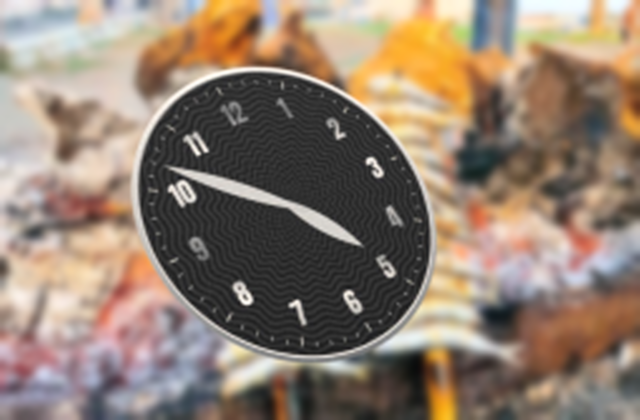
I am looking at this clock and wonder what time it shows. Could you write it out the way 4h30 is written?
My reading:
4h52
